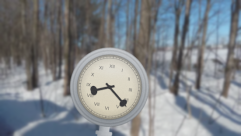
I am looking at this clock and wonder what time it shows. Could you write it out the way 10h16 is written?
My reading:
8h22
